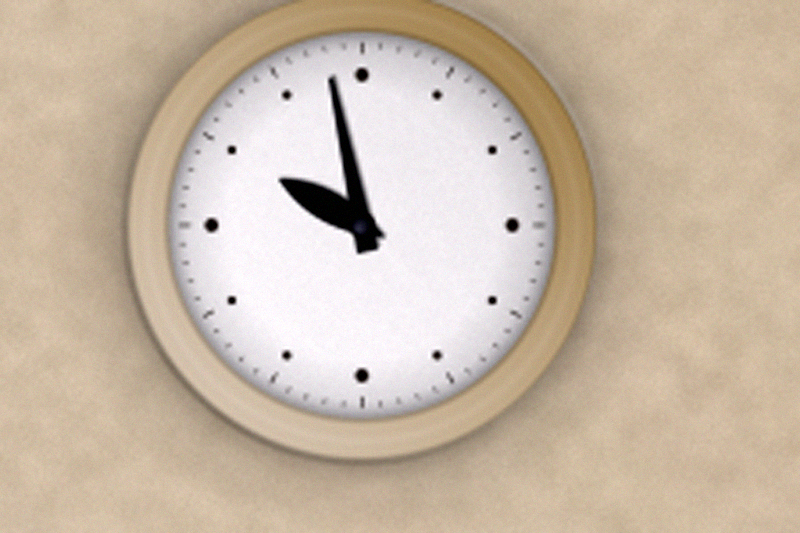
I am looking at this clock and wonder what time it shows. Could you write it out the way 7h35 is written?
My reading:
9h58
